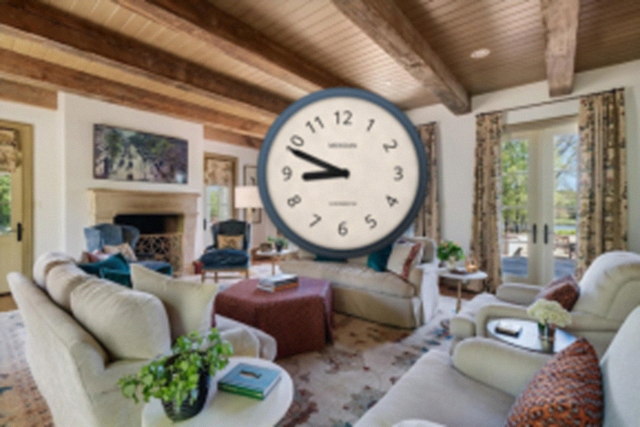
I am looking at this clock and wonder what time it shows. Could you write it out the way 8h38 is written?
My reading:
8h49
